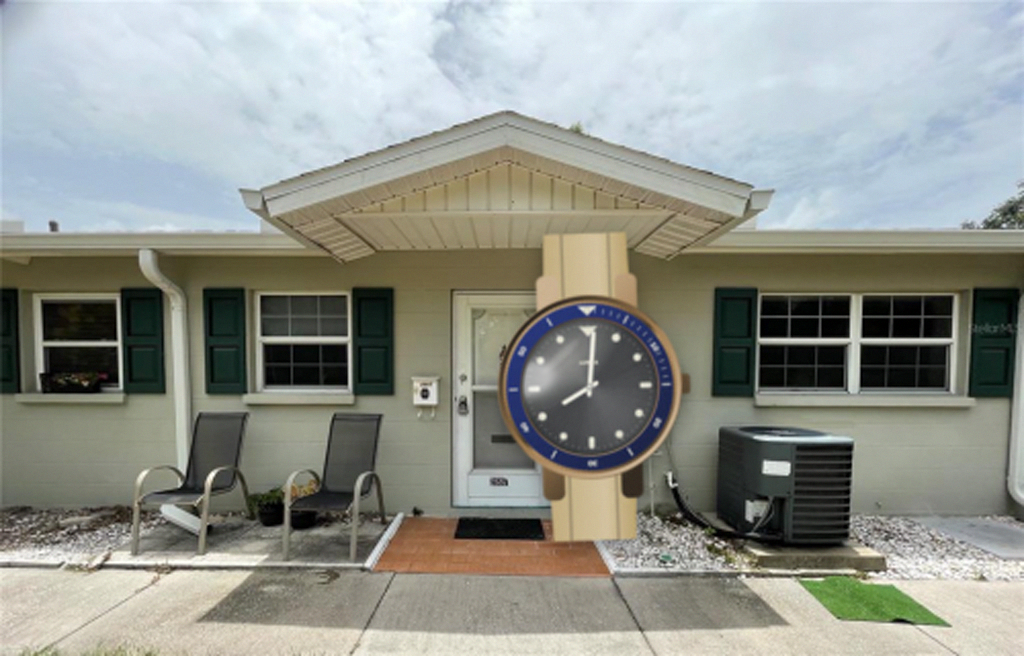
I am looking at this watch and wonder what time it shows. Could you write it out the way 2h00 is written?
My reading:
8h01
